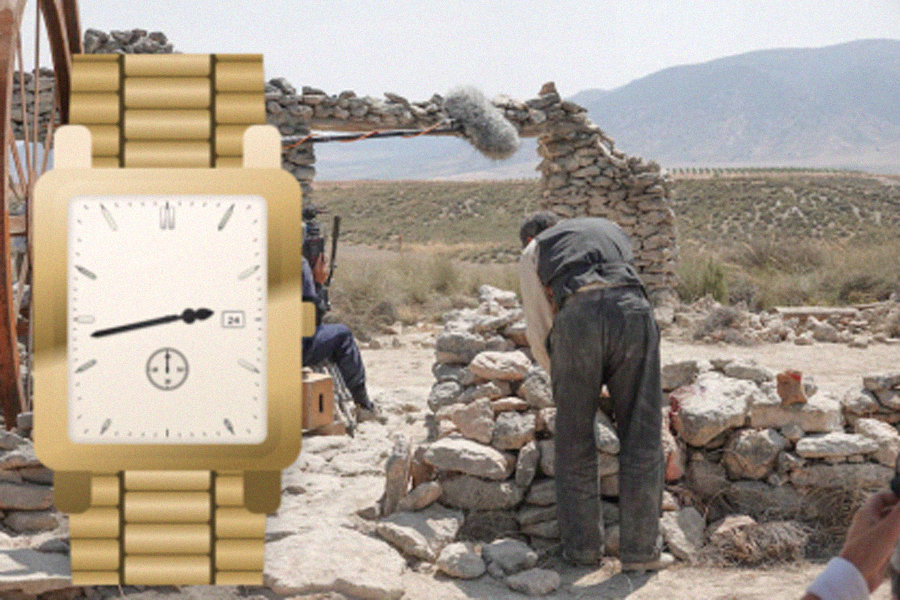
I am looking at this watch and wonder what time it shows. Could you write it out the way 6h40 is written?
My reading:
2h43
